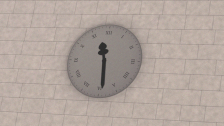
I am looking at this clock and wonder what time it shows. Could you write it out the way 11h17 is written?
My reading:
11h29
